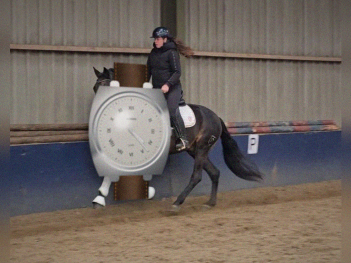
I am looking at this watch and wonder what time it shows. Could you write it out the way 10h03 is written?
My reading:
4h23
